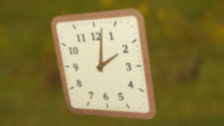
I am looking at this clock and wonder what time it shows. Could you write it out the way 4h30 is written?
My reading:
2h02
